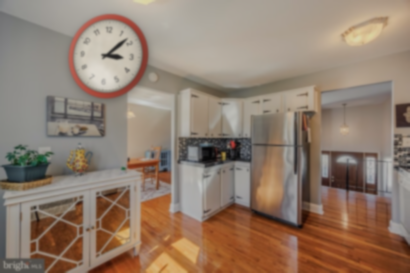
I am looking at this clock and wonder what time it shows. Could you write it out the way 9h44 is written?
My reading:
3h08
